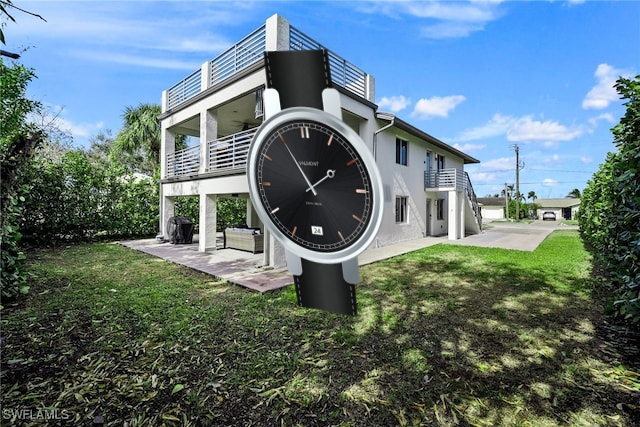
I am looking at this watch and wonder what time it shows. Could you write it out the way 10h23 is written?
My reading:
1h55
